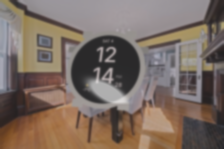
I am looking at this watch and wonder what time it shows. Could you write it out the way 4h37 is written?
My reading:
12h14
